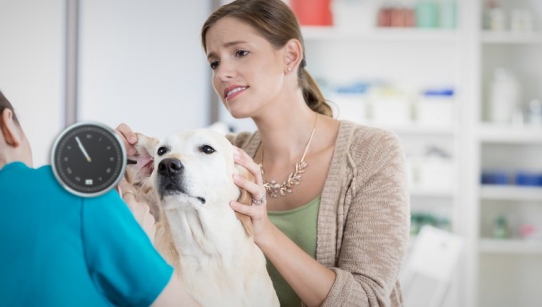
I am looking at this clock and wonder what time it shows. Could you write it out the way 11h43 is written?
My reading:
10h55
